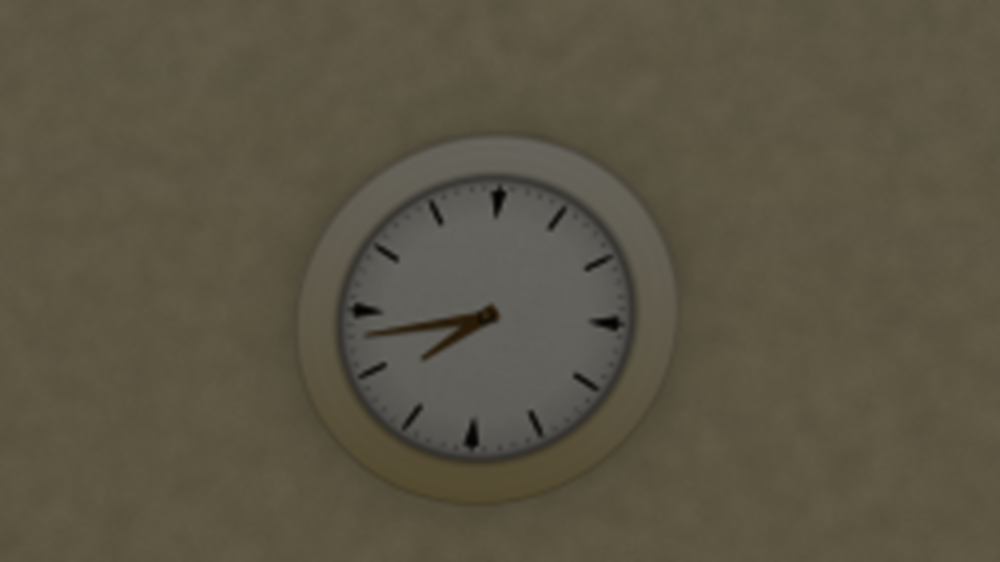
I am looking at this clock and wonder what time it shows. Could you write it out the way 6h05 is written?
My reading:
7h43
